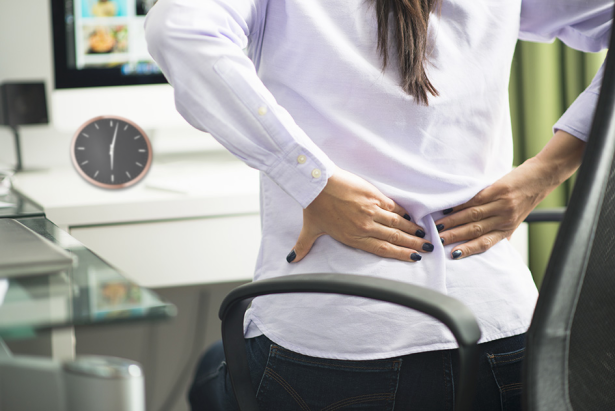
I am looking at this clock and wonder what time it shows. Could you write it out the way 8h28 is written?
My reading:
6h02
